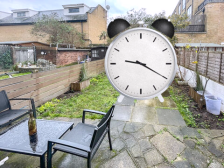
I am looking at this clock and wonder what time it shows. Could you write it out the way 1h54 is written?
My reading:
9h20
